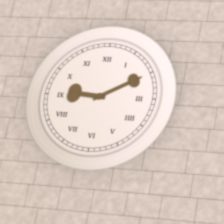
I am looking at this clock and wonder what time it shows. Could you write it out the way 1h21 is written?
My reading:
9h10
